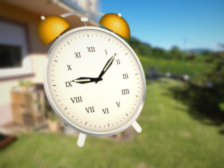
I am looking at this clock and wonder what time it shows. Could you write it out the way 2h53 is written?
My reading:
9h08
